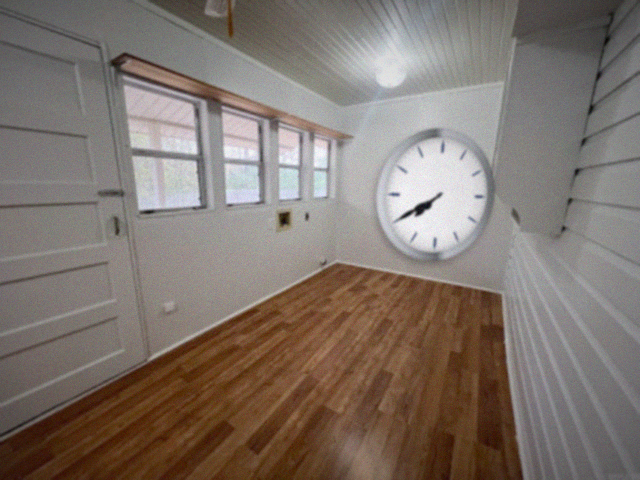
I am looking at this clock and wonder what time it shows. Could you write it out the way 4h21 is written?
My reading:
7h40
